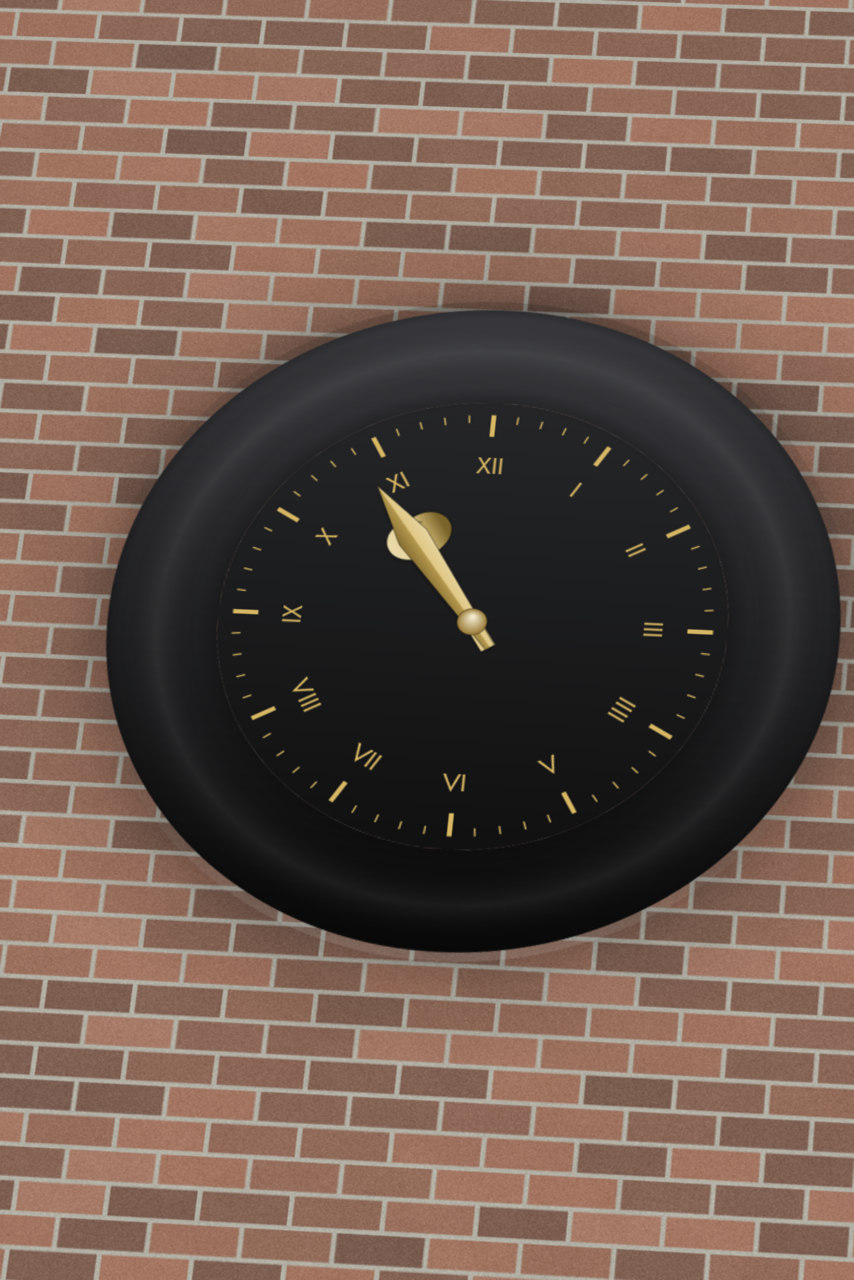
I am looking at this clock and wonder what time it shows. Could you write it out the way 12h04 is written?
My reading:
10h54
